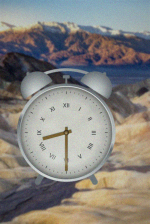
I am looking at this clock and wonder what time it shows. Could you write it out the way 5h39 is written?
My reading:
8h30
